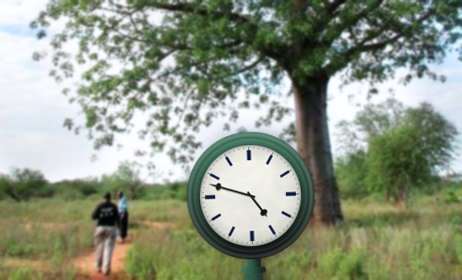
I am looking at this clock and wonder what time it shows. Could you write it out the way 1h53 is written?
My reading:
4h48
